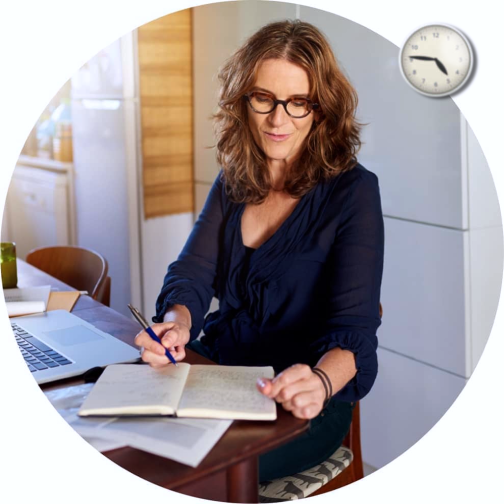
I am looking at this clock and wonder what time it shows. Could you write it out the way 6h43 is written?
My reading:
4h46
